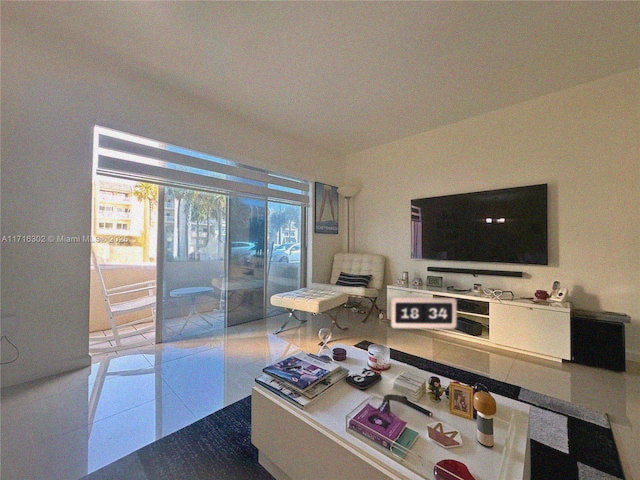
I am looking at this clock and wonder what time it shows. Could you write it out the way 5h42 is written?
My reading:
18h34
